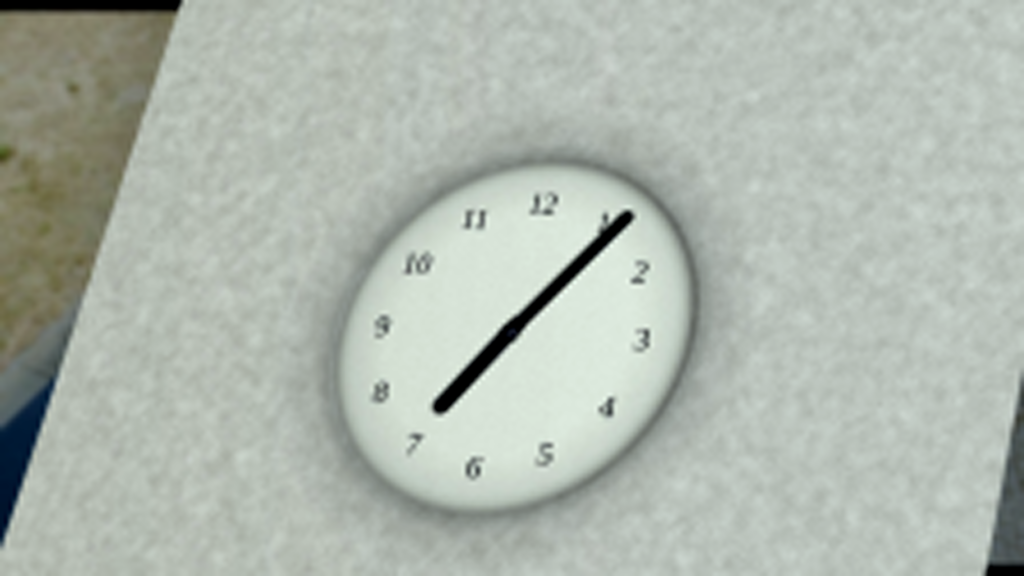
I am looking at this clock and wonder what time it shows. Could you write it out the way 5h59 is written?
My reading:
7h06
